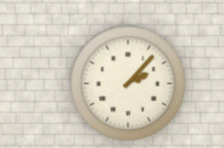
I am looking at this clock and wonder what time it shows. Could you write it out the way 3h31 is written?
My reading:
2h07
